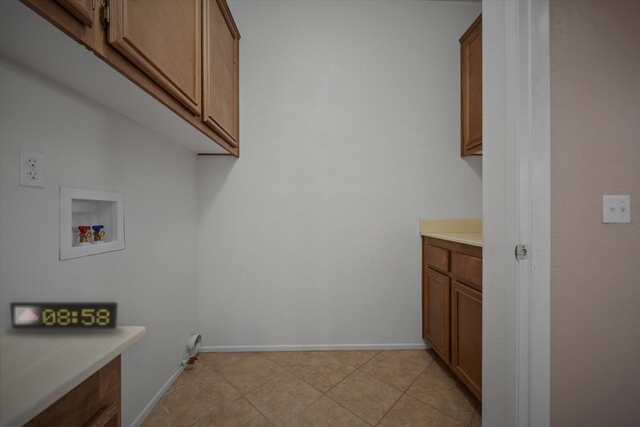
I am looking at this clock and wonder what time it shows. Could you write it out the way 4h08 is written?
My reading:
8h58
